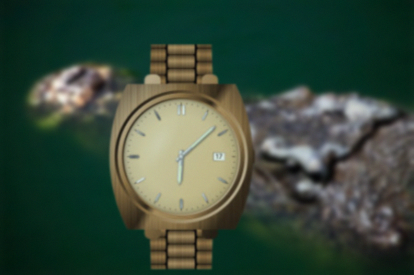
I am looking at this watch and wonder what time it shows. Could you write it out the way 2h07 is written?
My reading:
6h08
